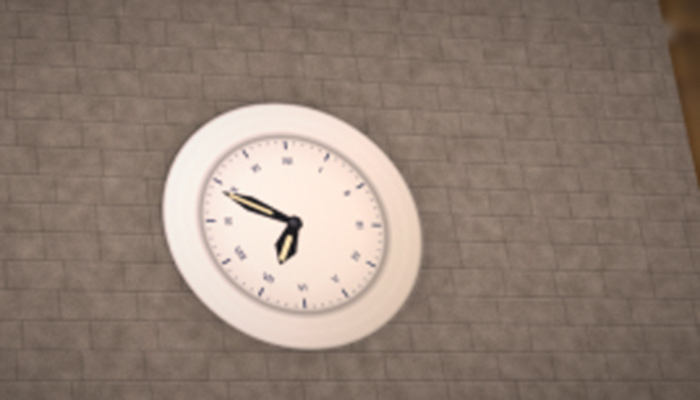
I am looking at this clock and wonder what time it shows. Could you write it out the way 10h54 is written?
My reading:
6h49
